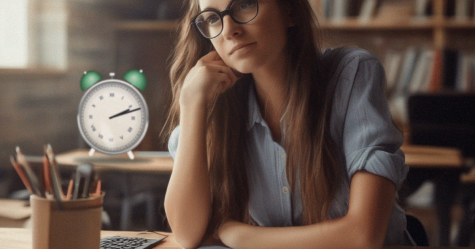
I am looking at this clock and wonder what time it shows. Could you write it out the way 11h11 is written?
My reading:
2h12
